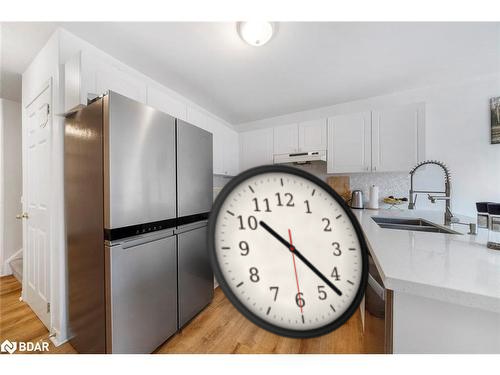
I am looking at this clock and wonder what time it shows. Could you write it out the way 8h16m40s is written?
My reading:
10h22m30s
